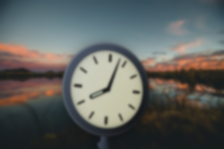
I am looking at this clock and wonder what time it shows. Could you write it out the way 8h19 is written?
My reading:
8h03
